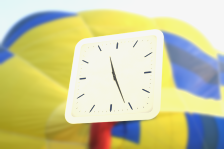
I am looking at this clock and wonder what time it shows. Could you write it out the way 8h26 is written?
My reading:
11h26
